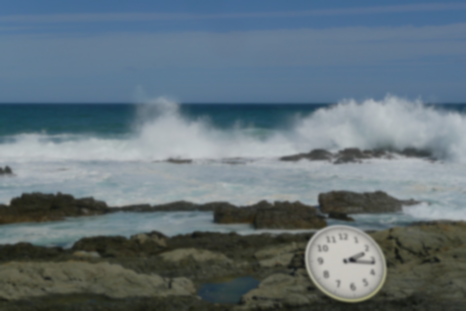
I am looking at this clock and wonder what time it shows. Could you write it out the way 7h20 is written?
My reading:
2h16
